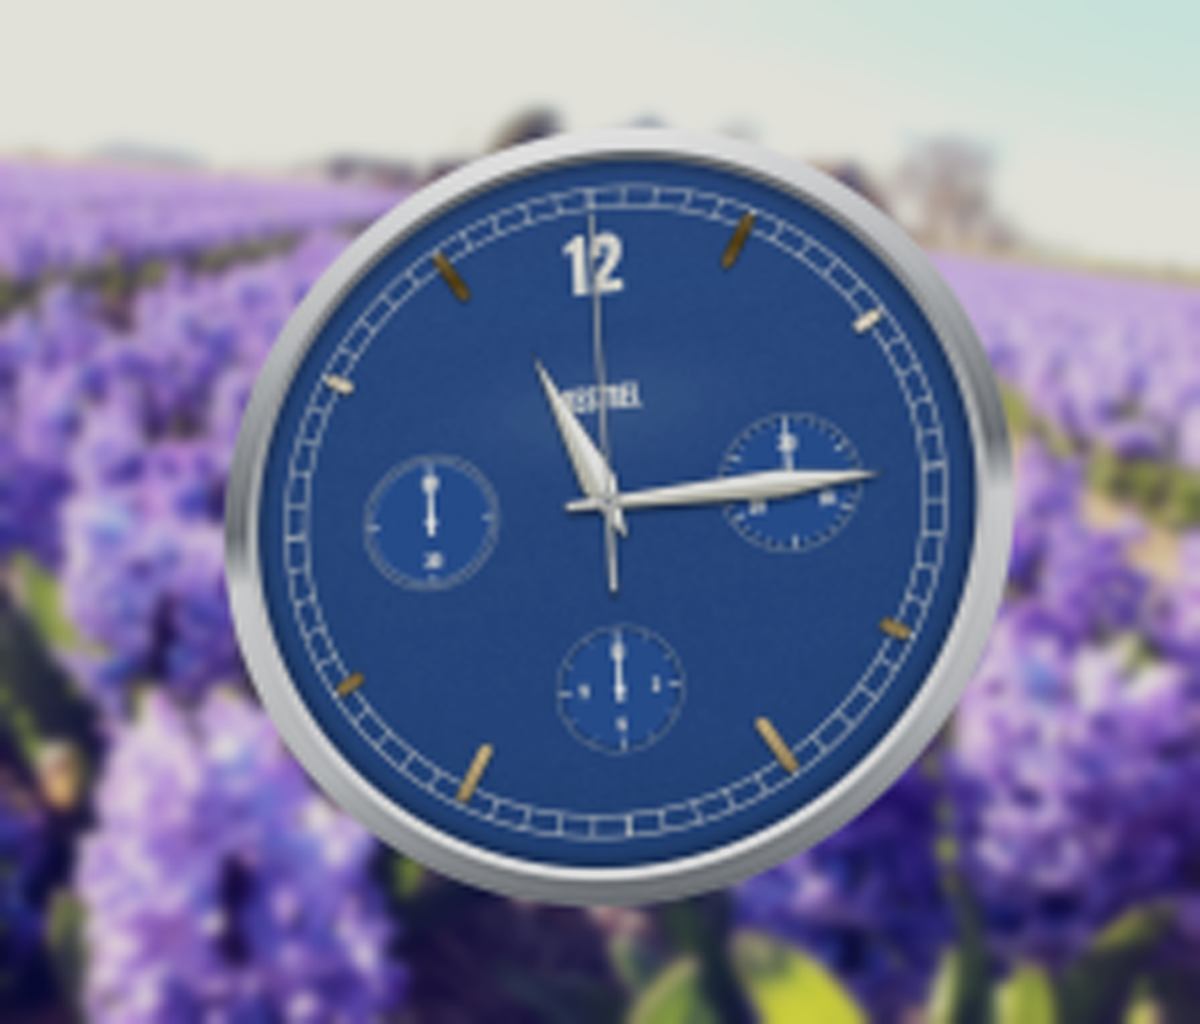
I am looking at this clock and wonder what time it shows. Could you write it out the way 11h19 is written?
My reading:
11h15
